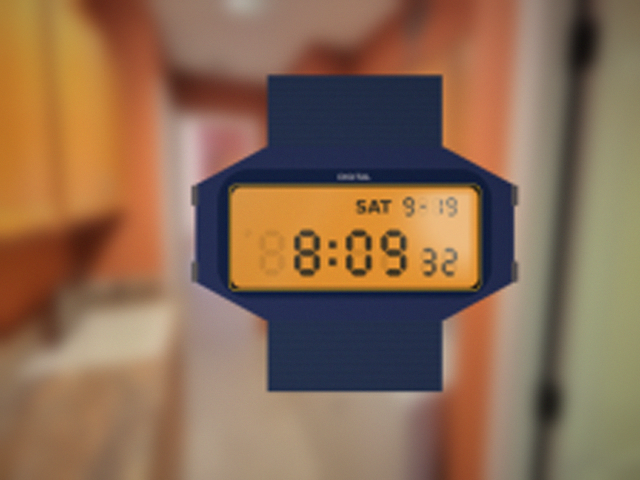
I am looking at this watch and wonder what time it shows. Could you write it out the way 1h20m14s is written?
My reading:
8h09m32s
